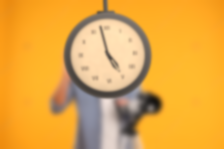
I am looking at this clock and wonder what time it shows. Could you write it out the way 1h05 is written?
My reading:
4h58
